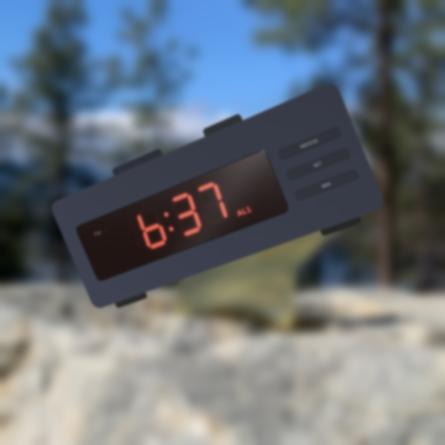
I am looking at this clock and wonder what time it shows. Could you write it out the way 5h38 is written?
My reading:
6h37
